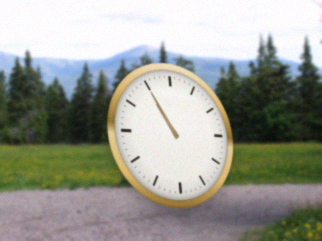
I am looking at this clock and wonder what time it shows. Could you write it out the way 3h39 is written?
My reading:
10h55
